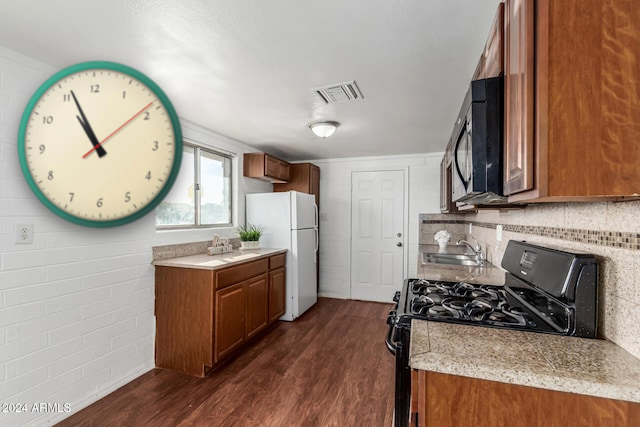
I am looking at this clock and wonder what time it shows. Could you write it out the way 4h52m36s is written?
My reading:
10h56m09s
